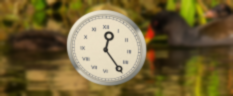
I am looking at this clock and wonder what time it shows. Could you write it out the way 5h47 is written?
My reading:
12h24
